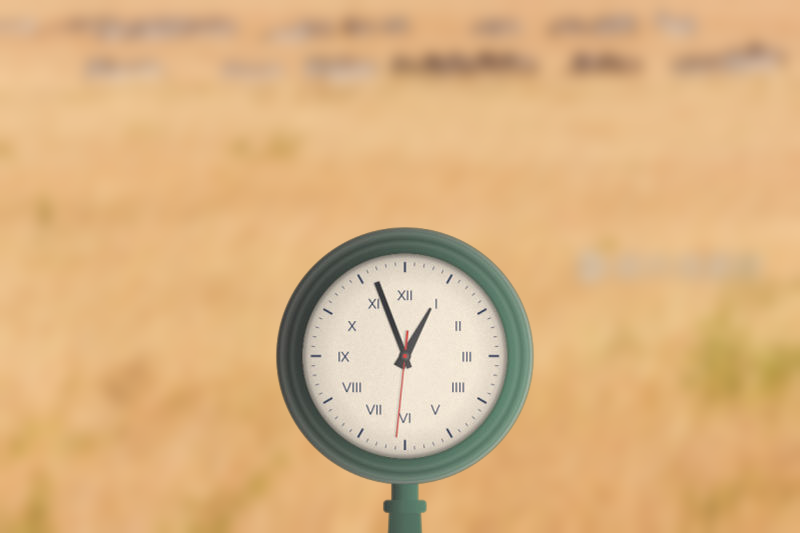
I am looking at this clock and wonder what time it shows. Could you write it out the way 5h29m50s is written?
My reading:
12h56m31s
